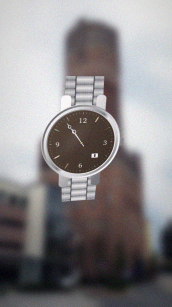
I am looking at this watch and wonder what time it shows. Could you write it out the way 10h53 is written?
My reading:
10h54
